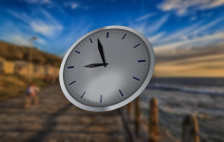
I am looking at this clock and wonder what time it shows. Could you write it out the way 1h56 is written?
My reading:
8h57
